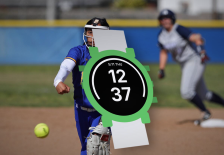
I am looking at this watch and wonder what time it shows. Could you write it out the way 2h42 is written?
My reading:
12h37
